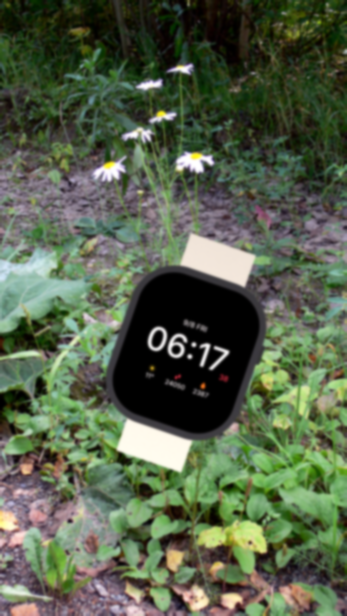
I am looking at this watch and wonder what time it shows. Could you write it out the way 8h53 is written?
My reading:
6h17
